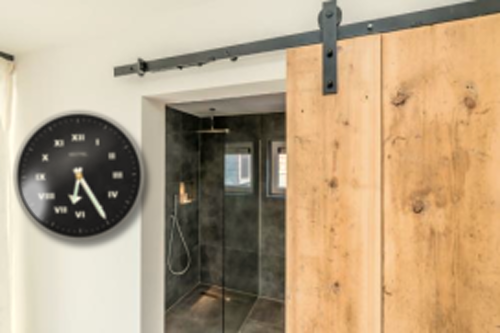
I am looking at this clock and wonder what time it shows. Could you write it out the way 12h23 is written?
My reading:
6h25
